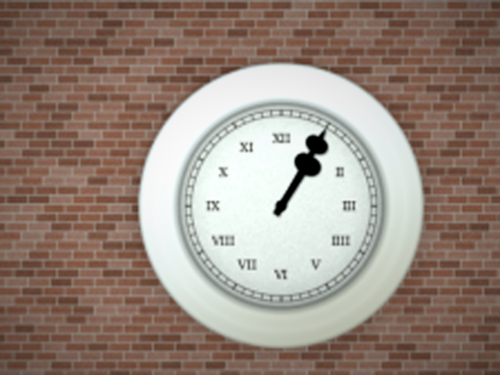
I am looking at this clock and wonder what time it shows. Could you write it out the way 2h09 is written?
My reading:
1h05
